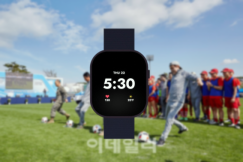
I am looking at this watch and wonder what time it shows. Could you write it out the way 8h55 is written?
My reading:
5h30
